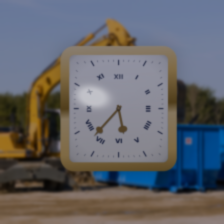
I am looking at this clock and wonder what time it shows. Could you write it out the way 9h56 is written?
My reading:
5h37
